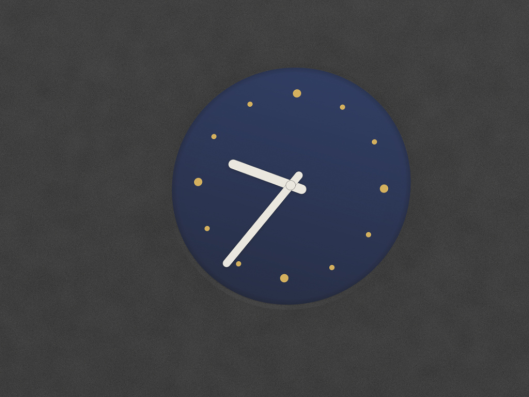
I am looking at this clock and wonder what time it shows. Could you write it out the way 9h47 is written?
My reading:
9h36
